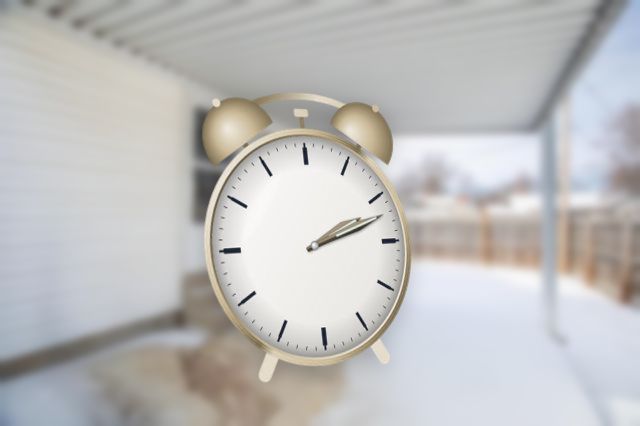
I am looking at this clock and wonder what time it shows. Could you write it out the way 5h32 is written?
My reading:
2h12
